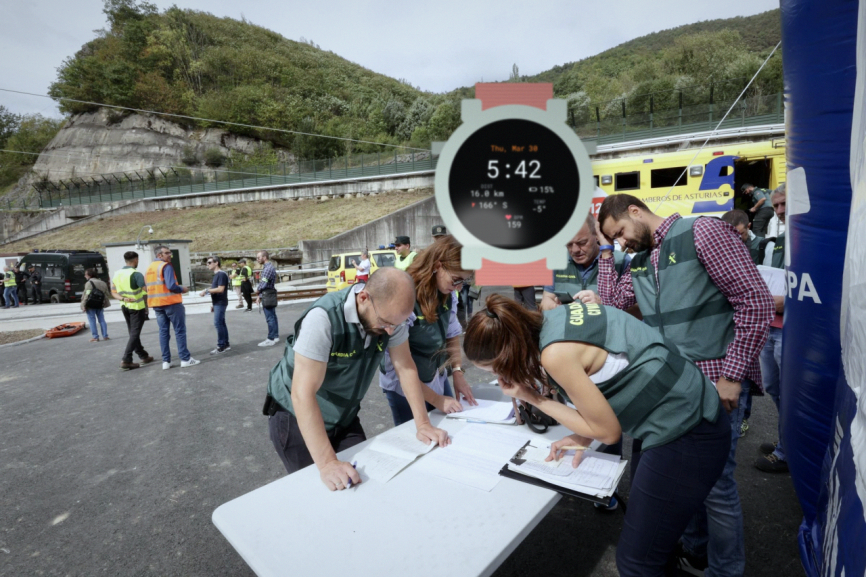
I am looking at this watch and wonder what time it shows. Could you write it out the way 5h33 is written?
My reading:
5h42
